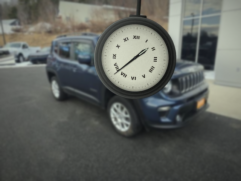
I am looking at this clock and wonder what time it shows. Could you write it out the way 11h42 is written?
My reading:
1h38
